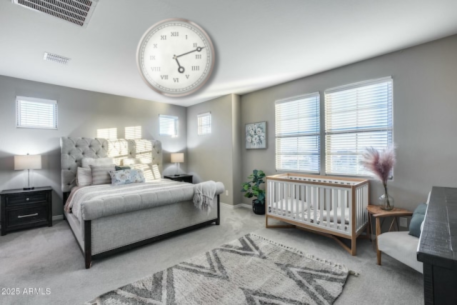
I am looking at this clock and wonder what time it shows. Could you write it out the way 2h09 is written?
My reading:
5h12
